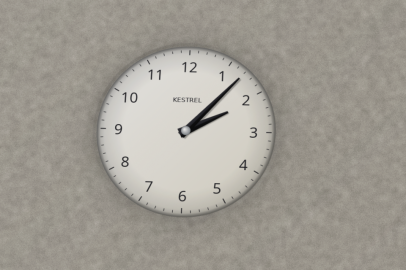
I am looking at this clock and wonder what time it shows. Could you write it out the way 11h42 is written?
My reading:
2h07
